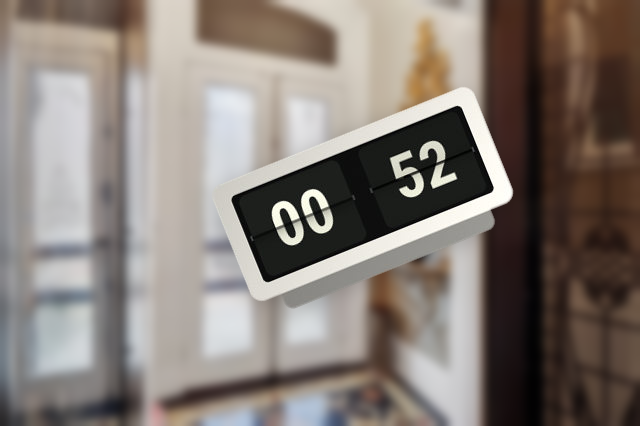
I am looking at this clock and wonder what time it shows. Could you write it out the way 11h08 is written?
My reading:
0h52
